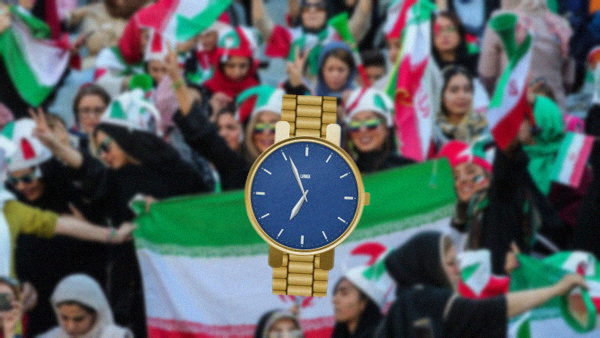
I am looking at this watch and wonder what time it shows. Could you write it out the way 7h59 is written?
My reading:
6h56
